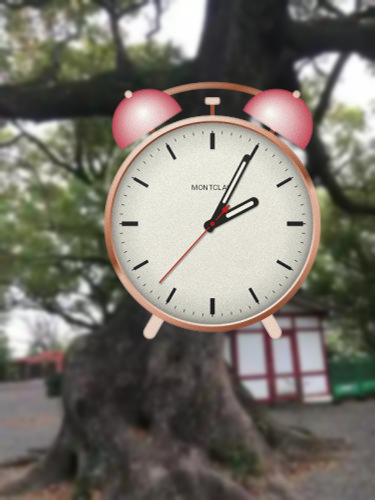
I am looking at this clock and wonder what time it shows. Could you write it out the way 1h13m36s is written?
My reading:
2h04m37s
